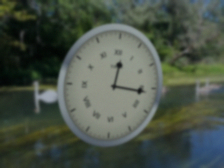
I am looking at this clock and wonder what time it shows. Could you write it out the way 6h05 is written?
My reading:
12h16
